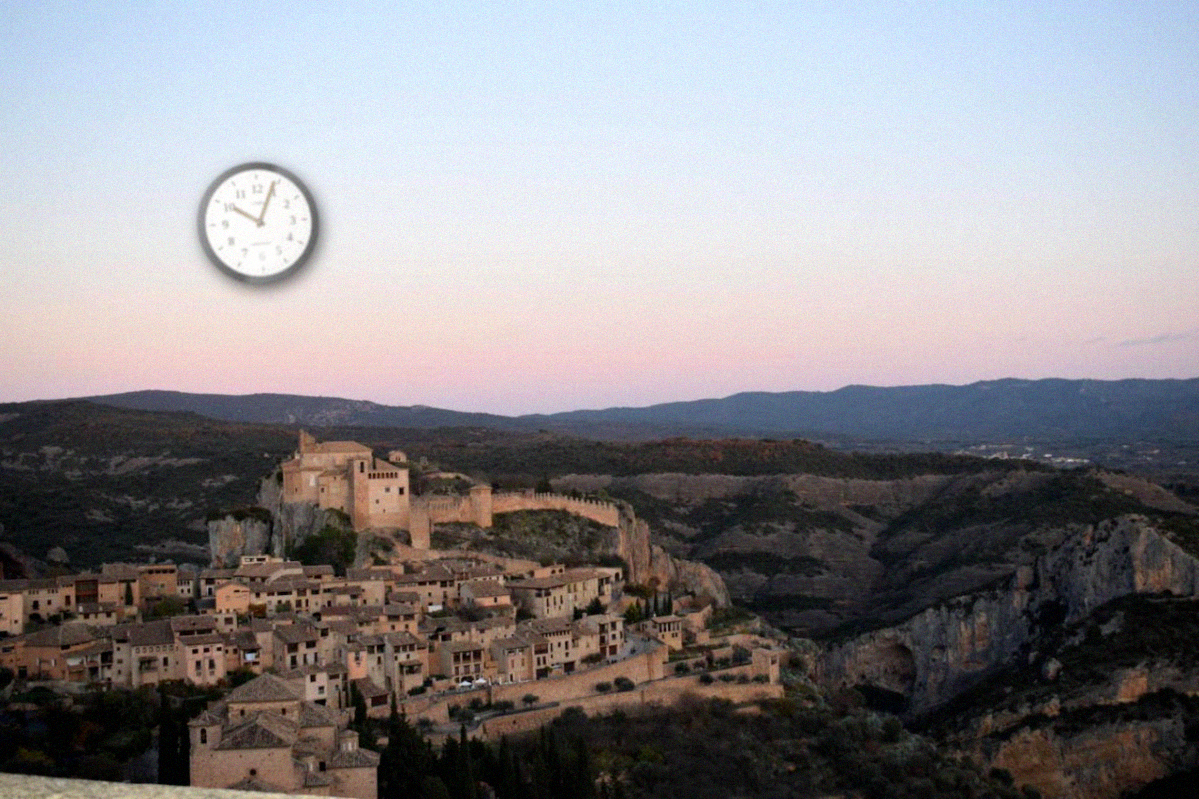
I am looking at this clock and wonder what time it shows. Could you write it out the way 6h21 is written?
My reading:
10h04
